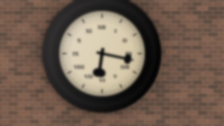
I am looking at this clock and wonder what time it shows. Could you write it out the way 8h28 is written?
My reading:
6h17
